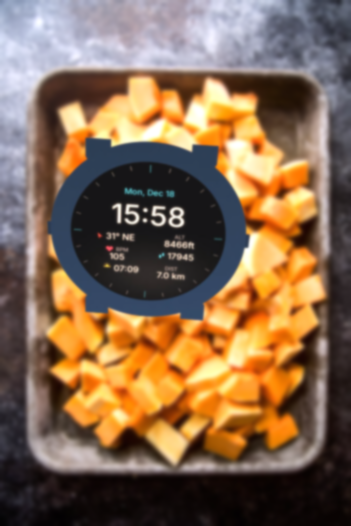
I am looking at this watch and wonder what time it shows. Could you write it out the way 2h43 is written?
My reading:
15h58
